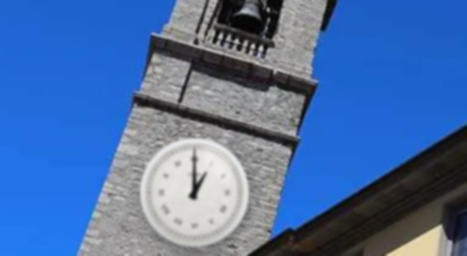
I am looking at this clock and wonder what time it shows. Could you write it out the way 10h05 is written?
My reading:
1h00
